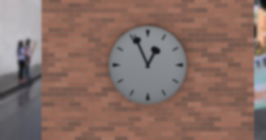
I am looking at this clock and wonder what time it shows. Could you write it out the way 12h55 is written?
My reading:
12h56
